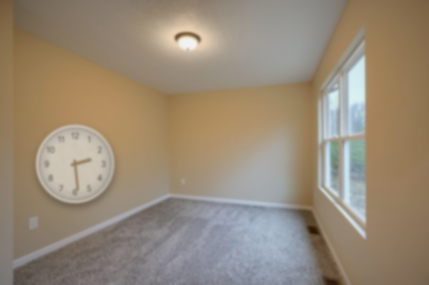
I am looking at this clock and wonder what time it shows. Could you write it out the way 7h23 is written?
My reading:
2h29
